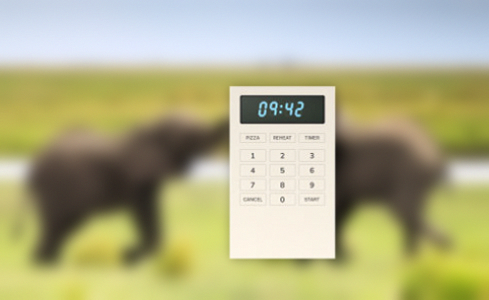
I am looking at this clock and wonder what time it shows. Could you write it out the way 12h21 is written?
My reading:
9h42
